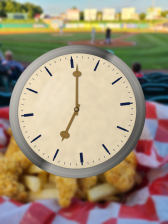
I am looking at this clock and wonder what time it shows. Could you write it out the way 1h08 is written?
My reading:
7h01
